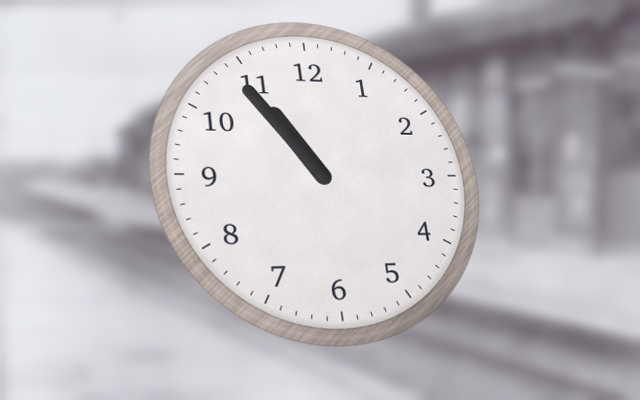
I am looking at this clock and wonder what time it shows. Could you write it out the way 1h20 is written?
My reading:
10h54
